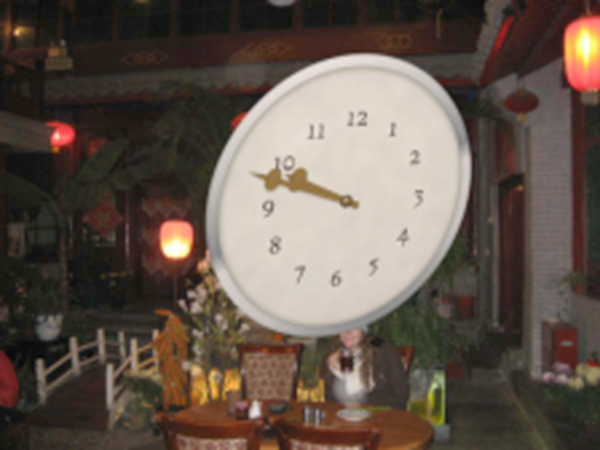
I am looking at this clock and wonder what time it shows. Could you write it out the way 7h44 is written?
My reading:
9h48
